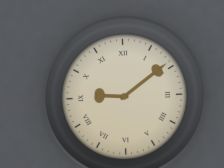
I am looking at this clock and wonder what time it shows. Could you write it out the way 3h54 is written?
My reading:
9h09
